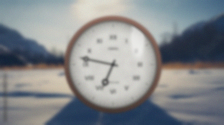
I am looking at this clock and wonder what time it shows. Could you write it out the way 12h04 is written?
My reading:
6h47
